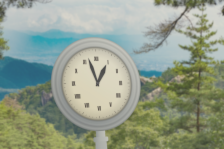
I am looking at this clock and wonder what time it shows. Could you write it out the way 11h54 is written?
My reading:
12h57
